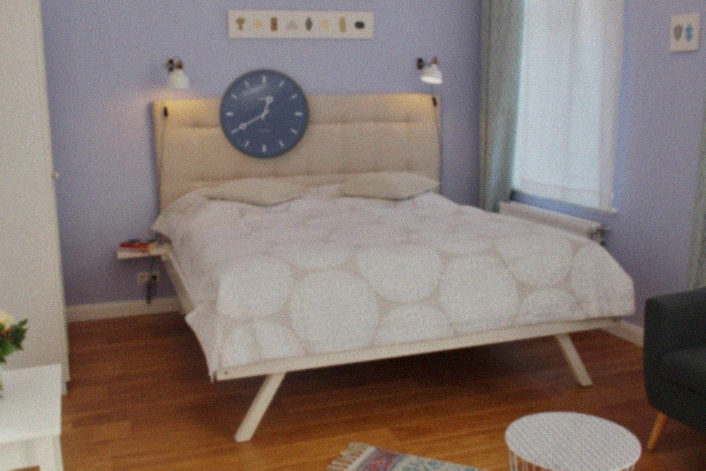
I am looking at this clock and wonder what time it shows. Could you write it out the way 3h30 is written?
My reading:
12h40
